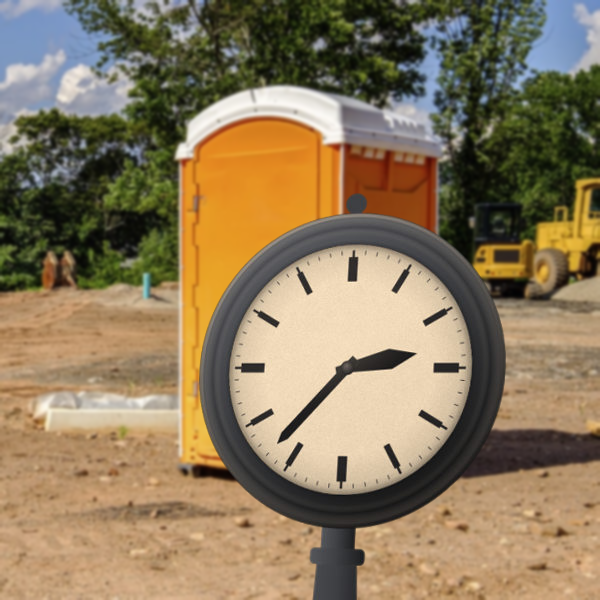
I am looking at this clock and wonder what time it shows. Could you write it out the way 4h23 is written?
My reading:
2h37
